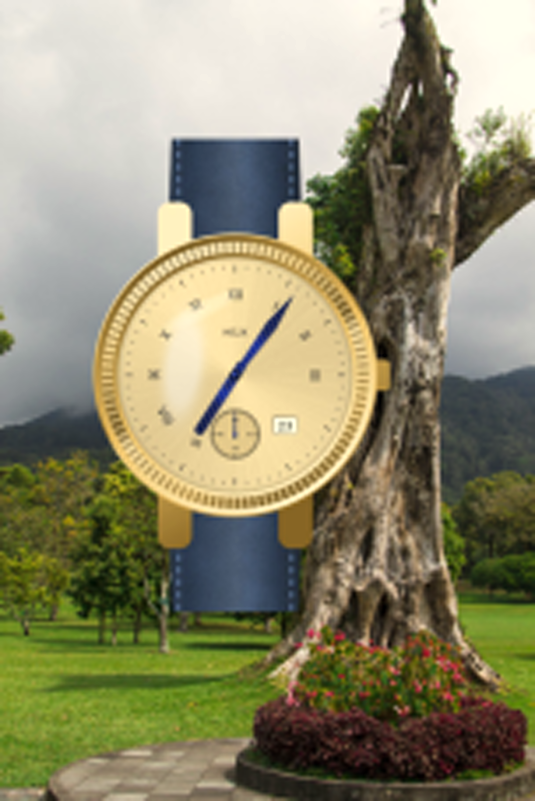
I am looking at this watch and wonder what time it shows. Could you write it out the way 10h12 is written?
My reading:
7h06
